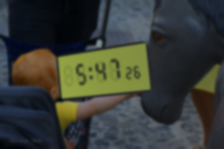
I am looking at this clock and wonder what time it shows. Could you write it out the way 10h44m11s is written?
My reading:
5h47m26s
